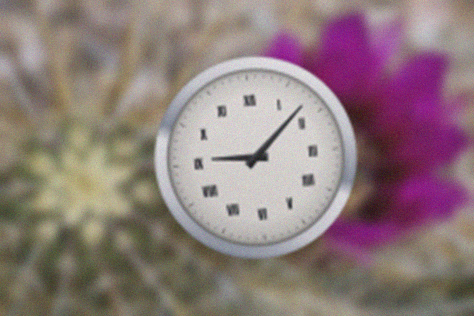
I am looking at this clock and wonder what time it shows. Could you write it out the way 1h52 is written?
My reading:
9h08
